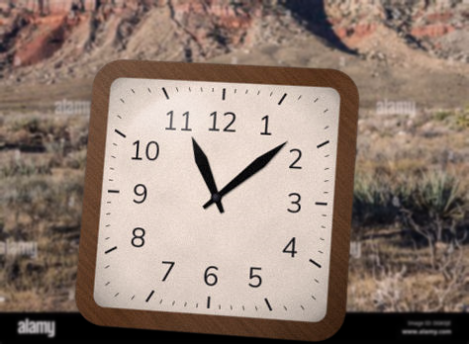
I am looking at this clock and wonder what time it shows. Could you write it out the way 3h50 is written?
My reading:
11h08
